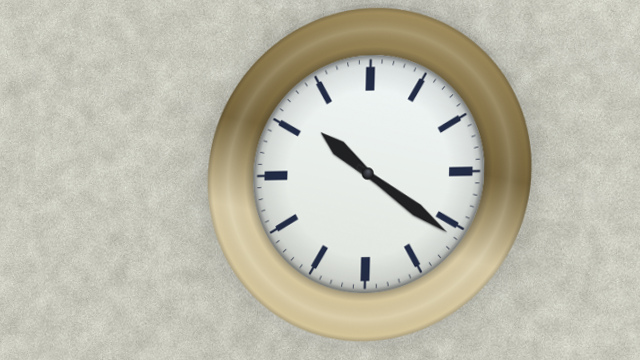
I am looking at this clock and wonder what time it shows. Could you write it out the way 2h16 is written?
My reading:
10h21
